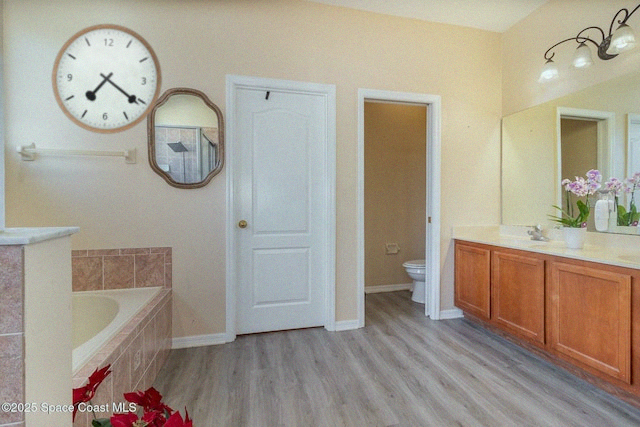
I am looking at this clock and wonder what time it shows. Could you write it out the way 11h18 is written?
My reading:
7h21
